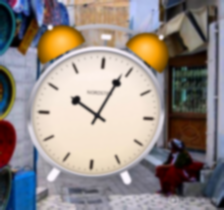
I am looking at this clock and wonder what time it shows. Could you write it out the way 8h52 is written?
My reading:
10h04
